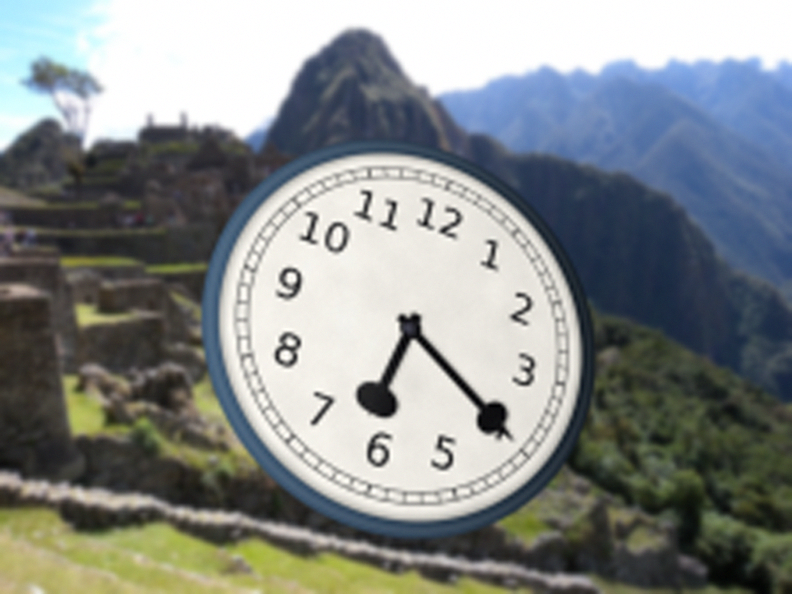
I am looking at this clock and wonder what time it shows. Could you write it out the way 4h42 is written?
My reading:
6h20
